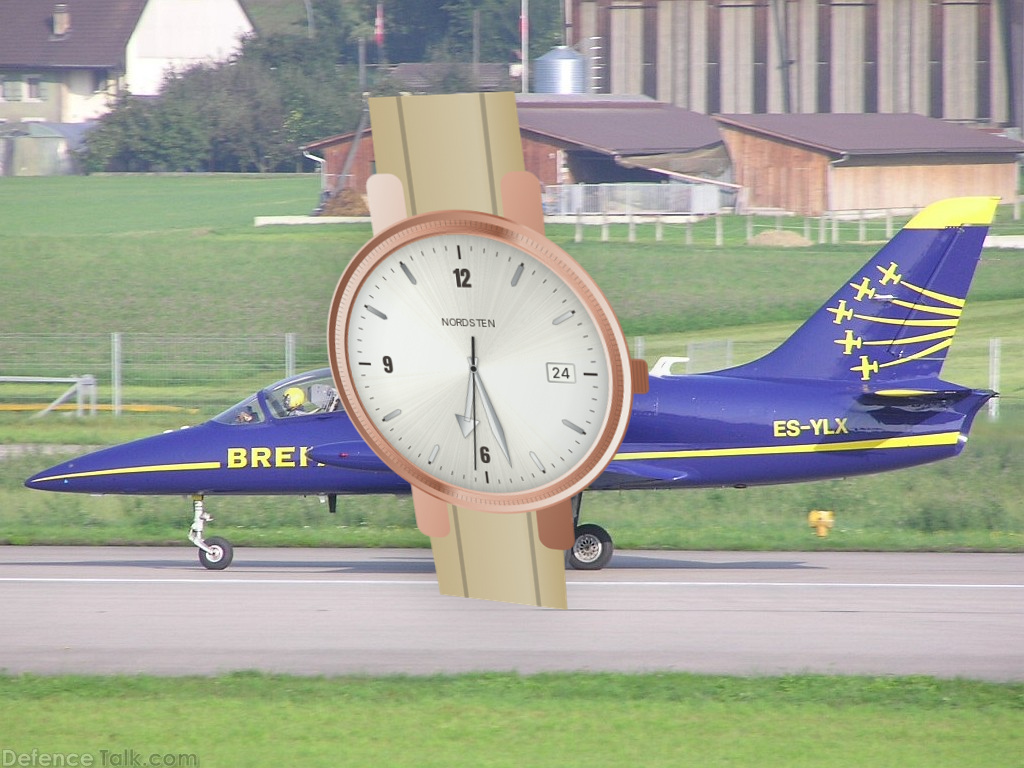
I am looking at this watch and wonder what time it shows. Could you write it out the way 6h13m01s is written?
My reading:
6h27m31s
